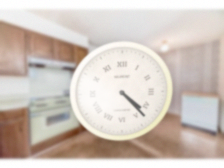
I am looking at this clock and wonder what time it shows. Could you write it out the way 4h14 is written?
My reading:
4h23
